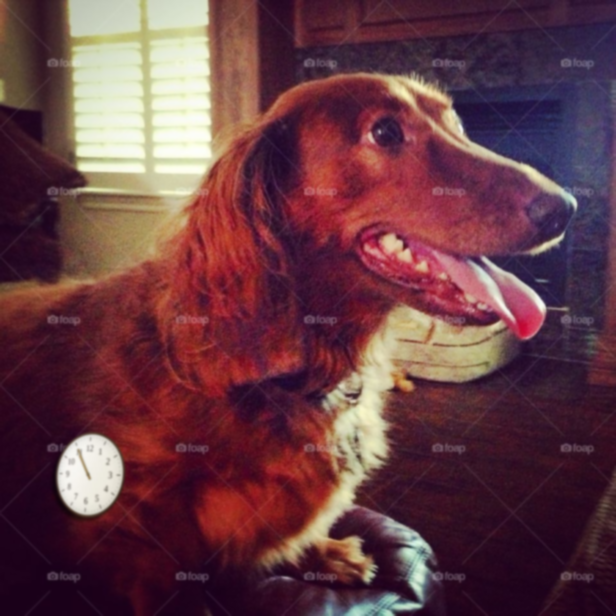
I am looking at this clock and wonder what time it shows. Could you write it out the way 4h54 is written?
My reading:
10h55
